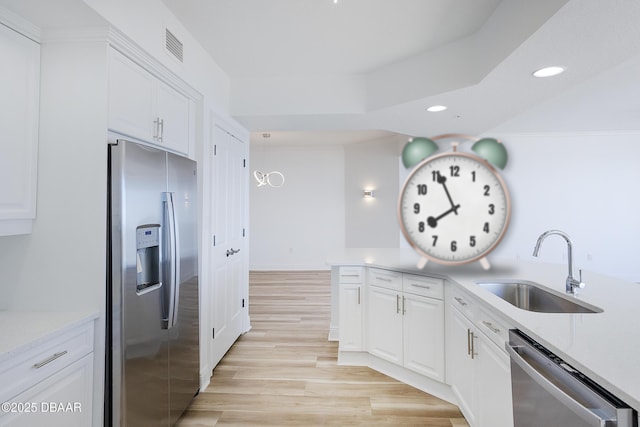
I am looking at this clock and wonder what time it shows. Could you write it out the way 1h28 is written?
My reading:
7h56
